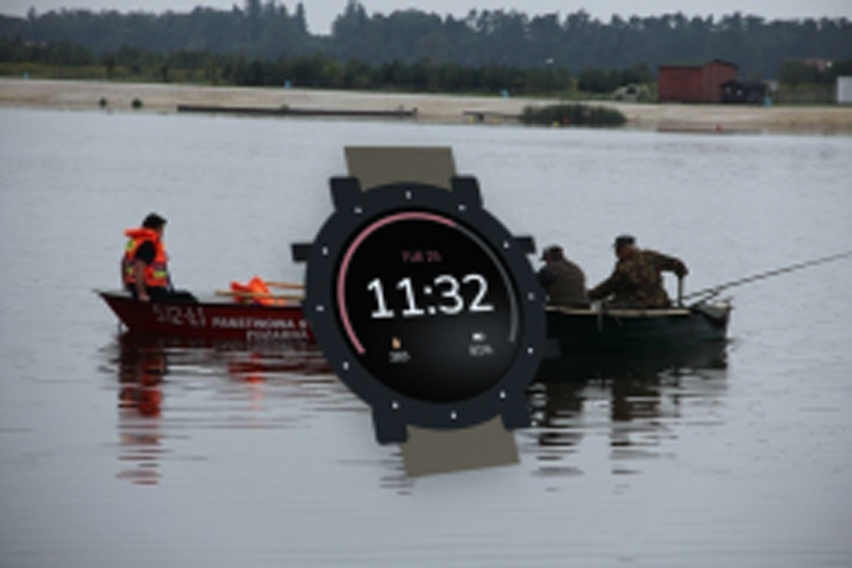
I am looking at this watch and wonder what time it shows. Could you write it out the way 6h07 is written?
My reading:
11h32
